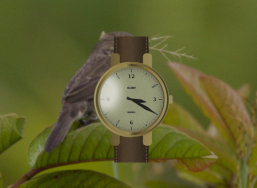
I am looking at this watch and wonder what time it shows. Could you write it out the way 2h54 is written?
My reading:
3h20
